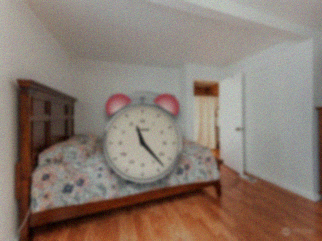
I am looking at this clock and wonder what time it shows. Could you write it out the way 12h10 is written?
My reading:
11h23
